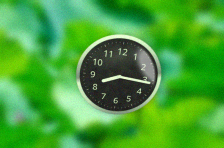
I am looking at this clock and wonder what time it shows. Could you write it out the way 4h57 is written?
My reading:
8h16
